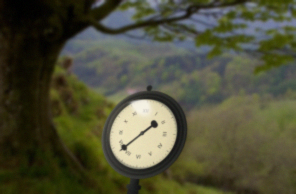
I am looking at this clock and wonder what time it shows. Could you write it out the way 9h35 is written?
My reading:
1h38
